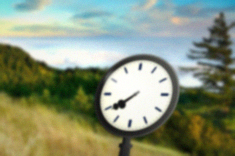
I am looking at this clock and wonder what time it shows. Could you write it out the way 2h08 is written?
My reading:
7h39
